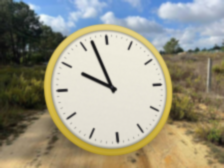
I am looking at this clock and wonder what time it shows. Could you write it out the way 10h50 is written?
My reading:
9h57
